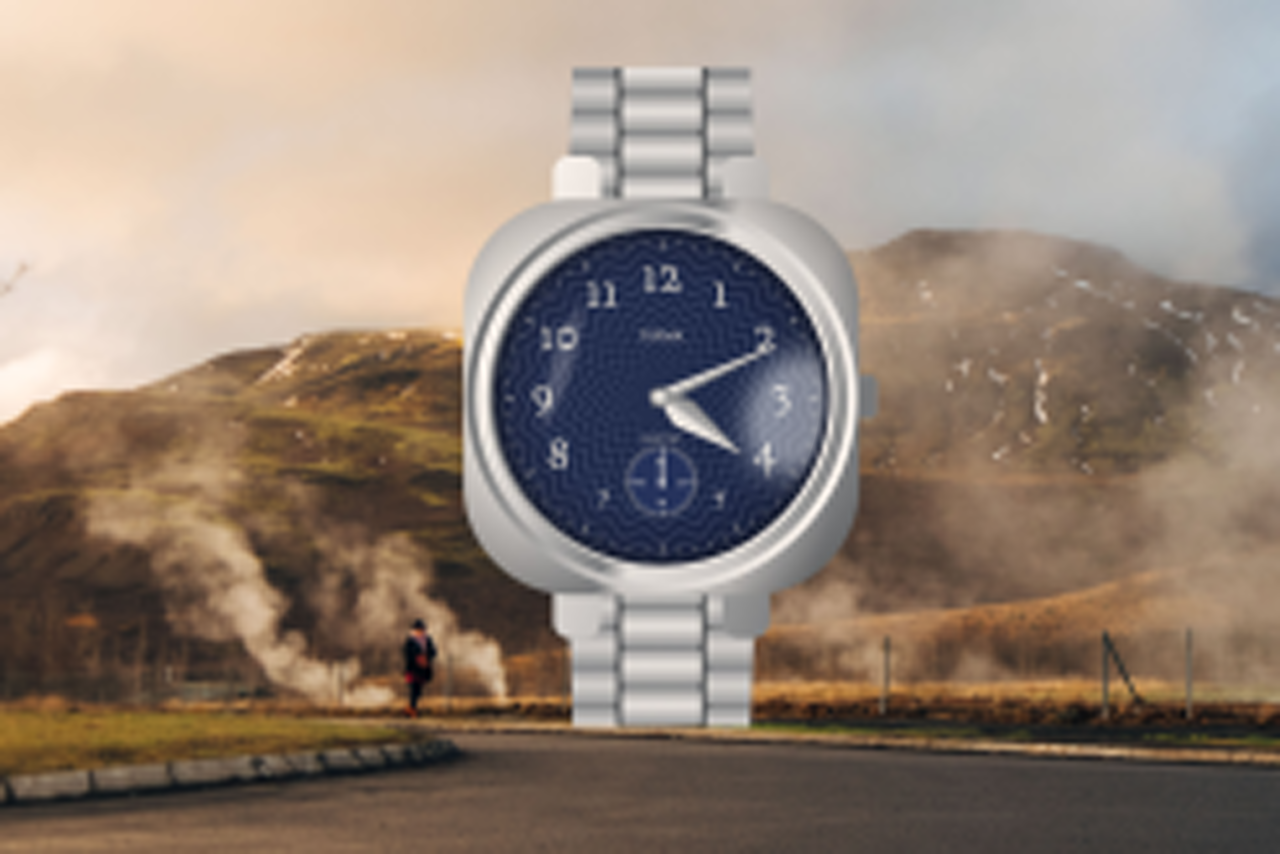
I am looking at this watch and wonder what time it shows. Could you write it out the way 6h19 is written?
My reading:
4h11
